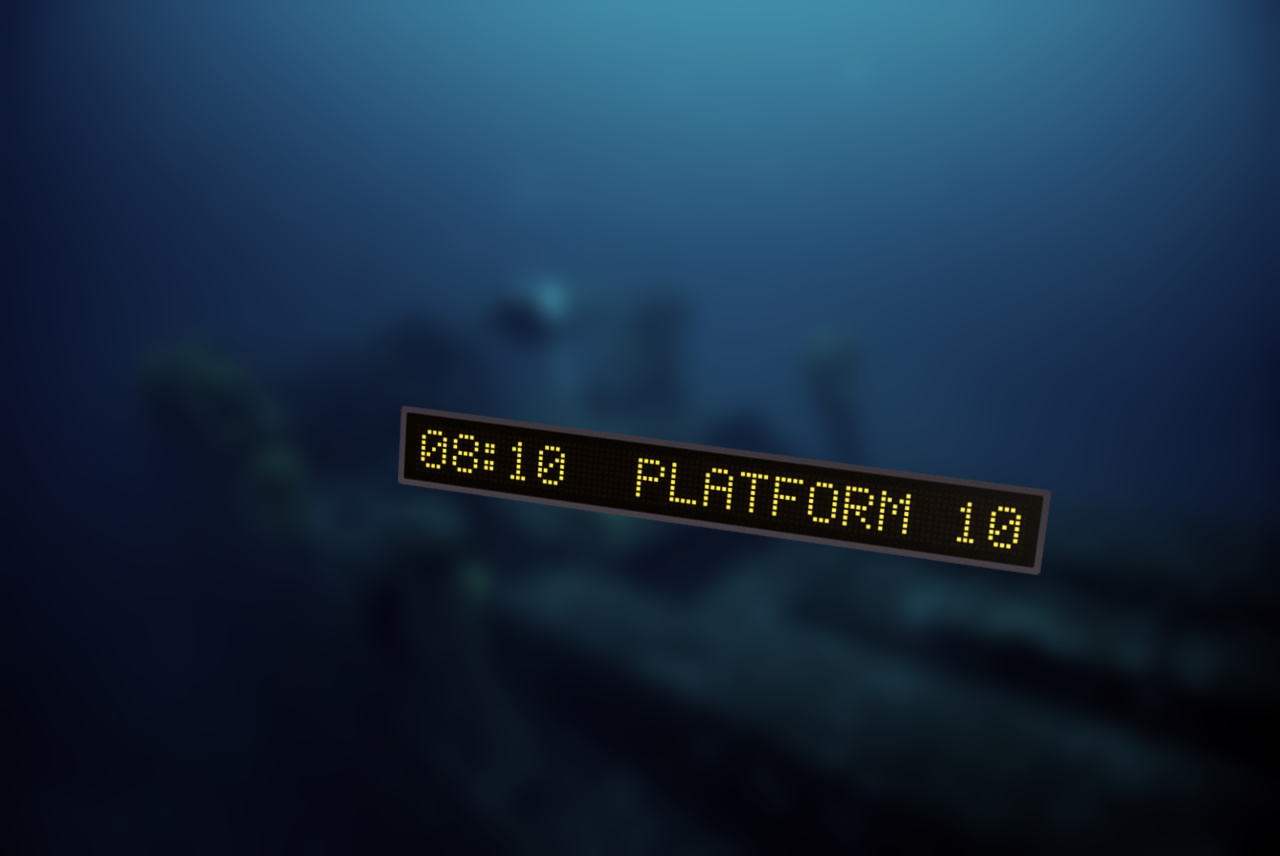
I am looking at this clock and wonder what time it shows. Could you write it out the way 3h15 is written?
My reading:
8h10
